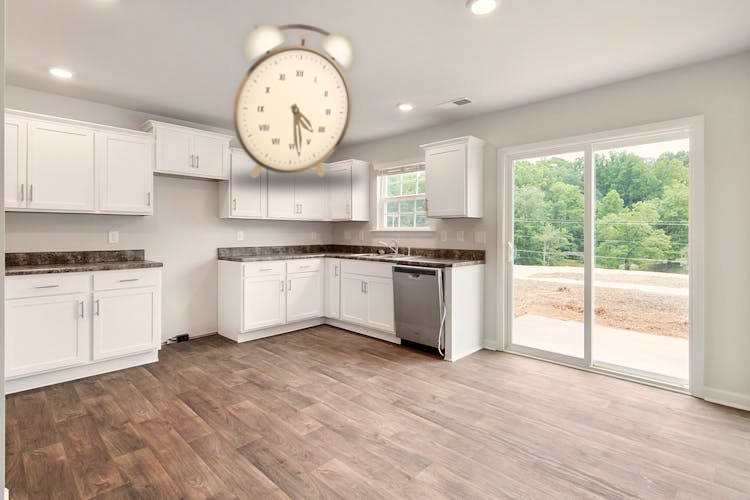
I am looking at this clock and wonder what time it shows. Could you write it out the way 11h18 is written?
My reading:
4h28
